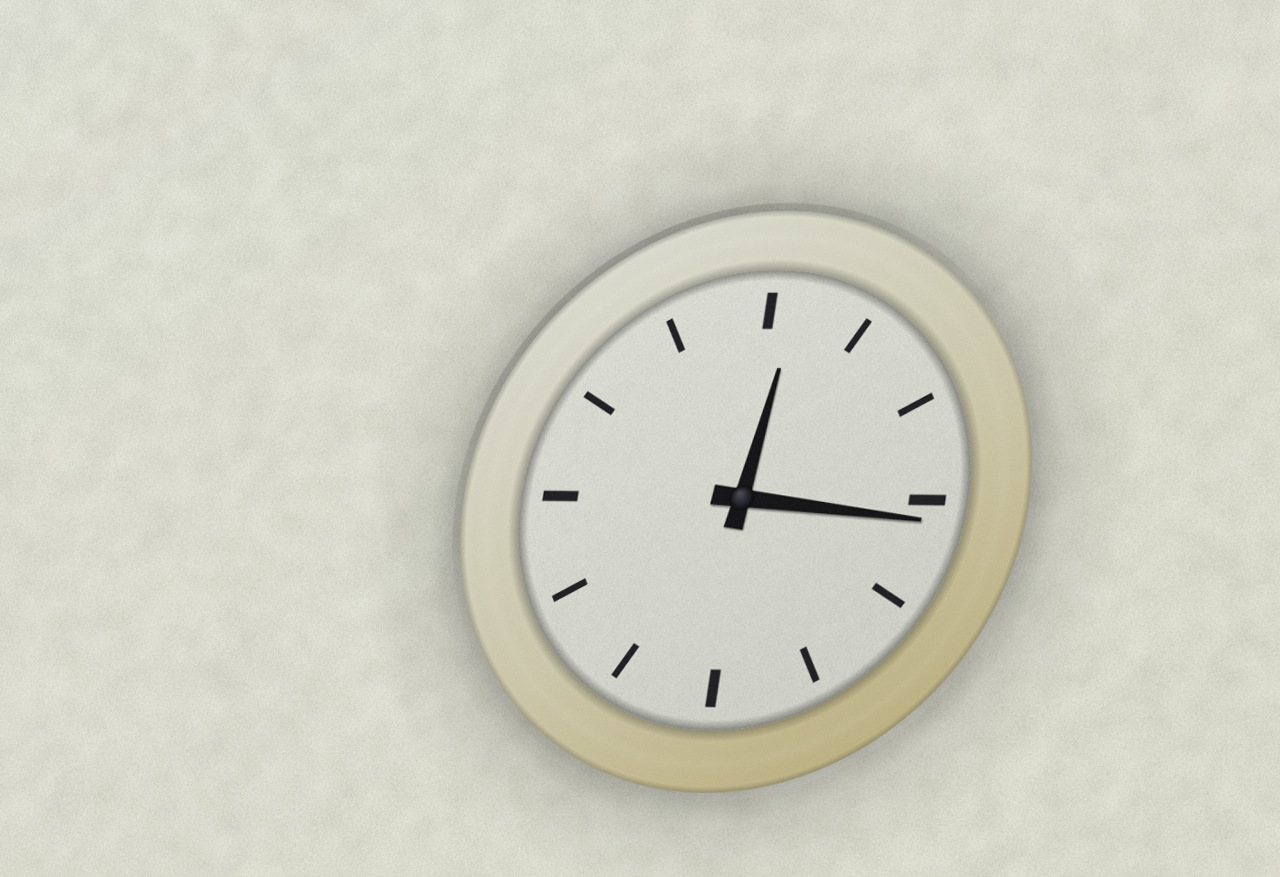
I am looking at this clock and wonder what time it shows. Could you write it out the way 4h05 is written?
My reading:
12h16
